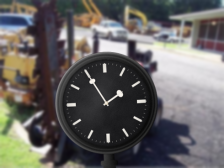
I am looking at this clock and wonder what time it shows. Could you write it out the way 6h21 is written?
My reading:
1h55
